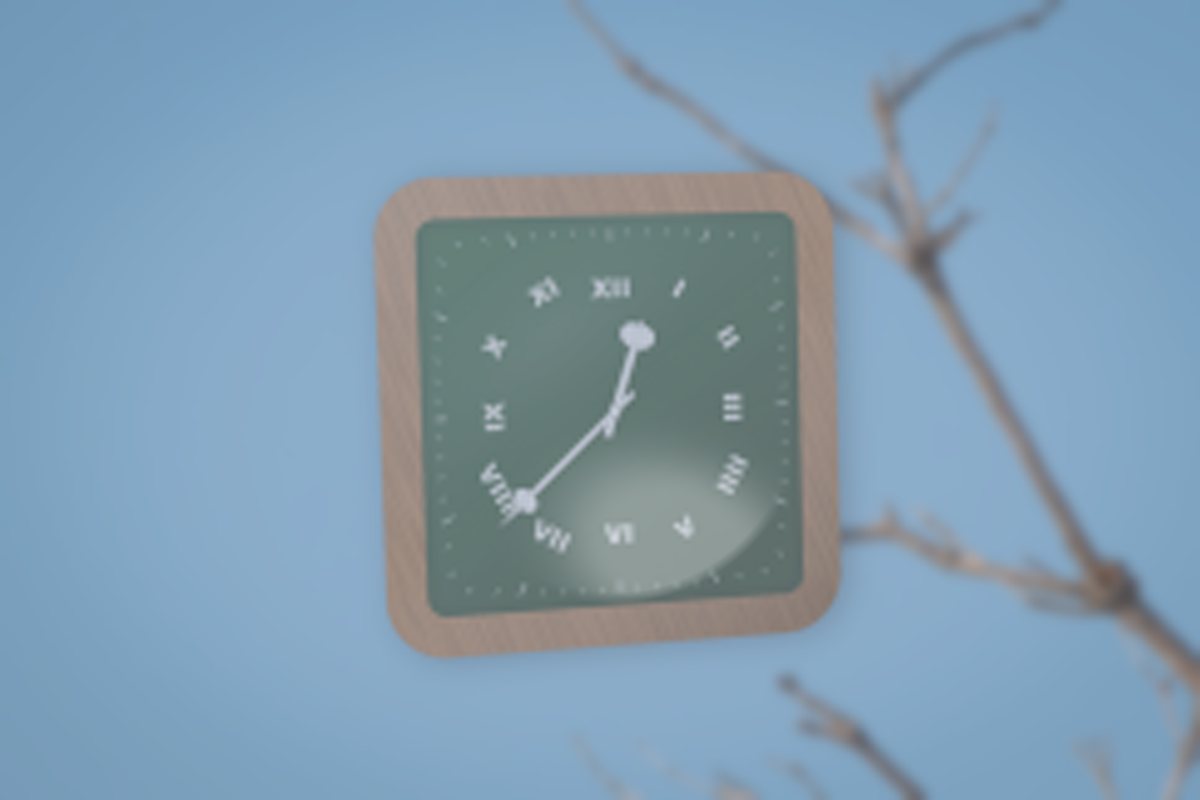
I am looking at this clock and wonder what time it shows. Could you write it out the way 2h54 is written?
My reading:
12h38
